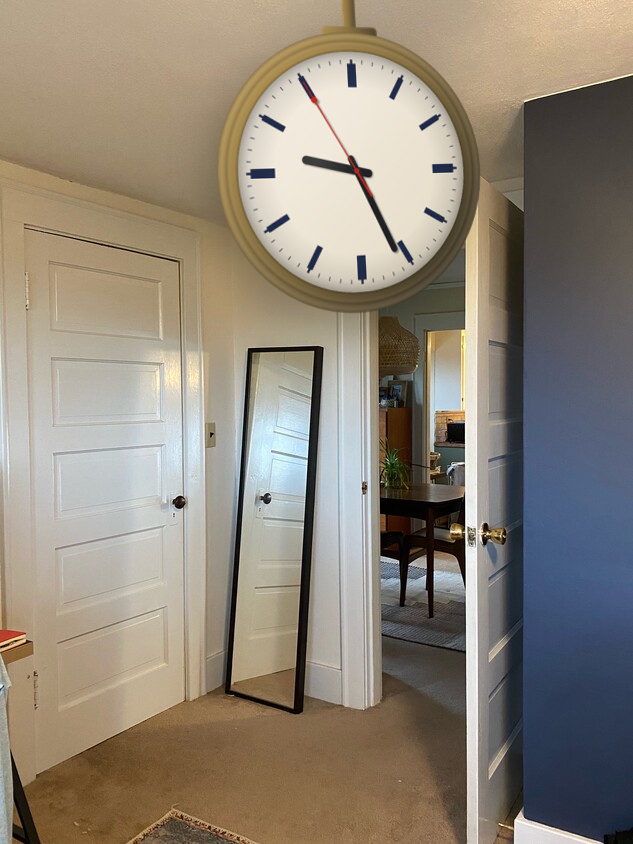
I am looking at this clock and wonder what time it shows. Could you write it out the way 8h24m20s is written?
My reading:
9h25m55s
